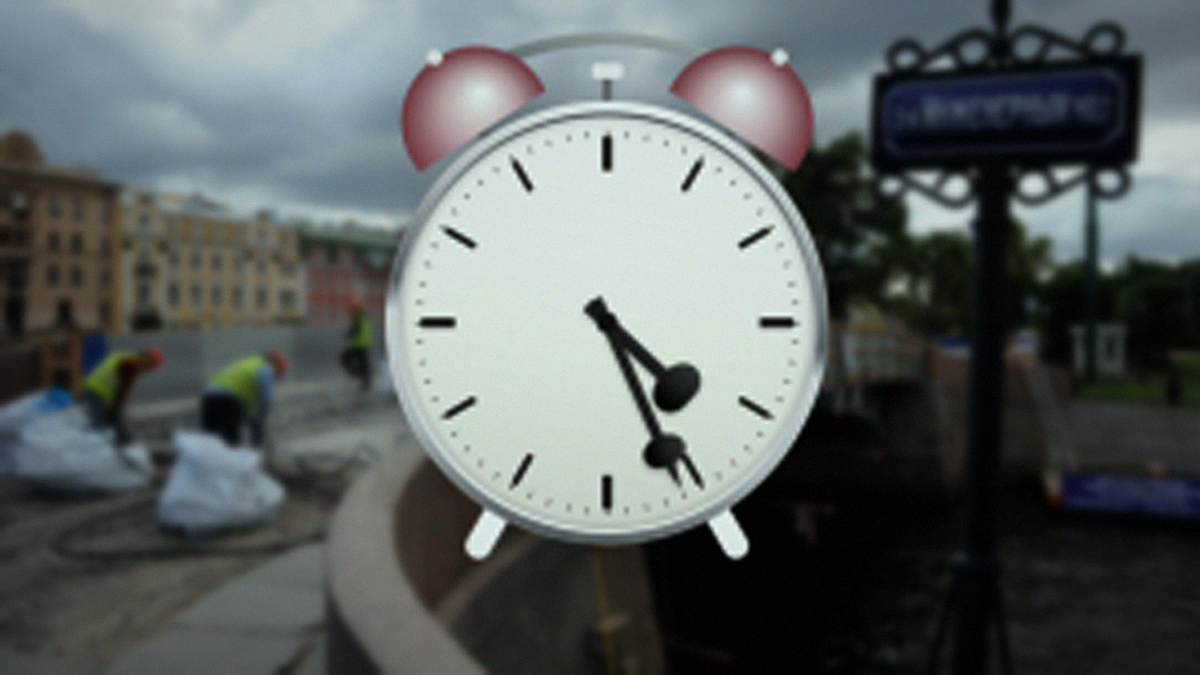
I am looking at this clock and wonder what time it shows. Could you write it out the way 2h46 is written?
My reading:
4h26
